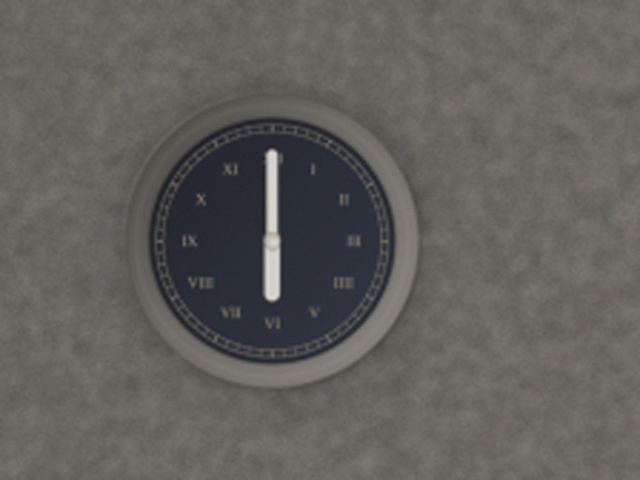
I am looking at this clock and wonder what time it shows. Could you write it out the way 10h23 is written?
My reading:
6h00
